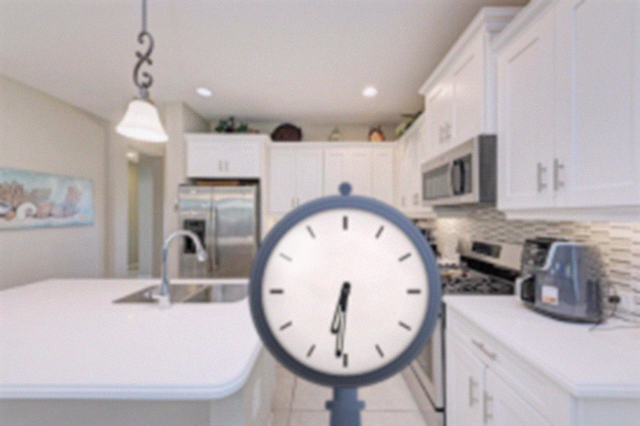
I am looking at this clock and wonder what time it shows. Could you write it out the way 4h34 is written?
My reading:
6h31
